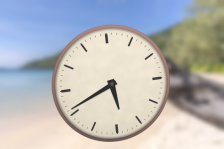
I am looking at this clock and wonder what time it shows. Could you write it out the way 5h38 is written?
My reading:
5h41
